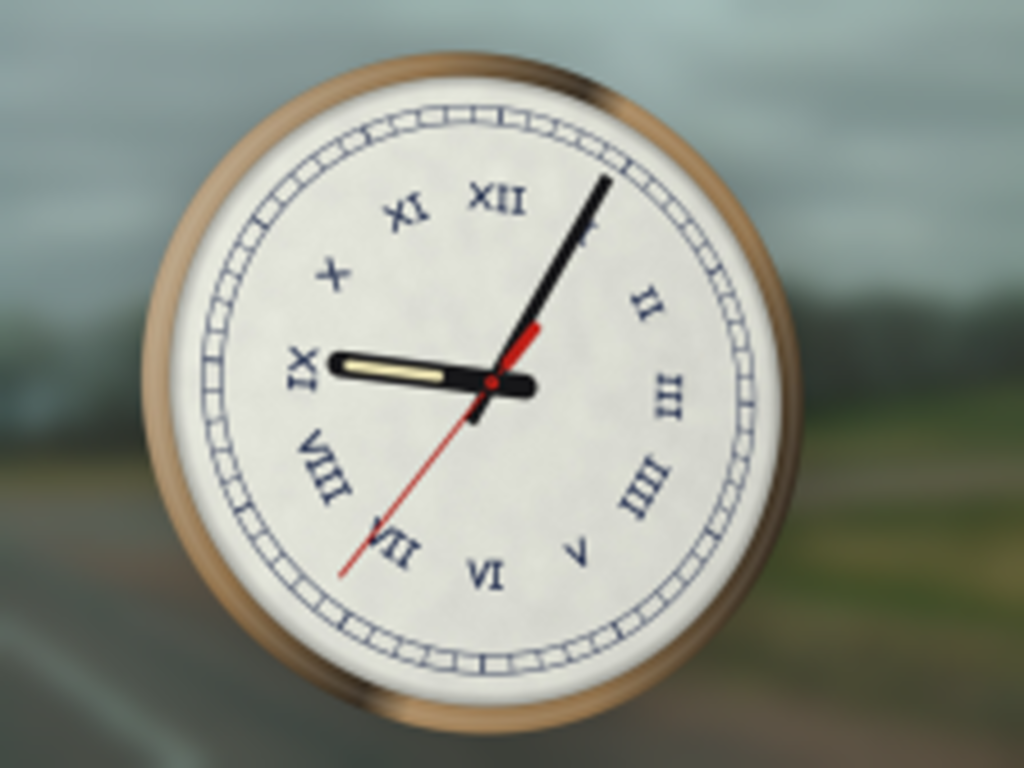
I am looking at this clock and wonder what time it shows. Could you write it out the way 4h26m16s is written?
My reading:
9h04m36s
